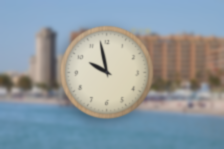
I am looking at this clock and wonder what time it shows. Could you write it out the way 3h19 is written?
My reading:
9h58
